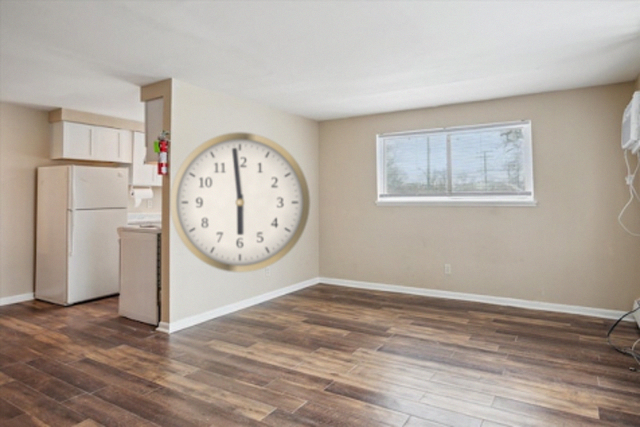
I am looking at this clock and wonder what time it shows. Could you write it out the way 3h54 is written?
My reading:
5h59
